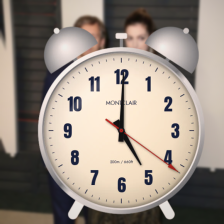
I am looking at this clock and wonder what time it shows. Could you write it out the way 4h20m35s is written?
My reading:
5h00m21s
